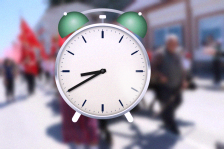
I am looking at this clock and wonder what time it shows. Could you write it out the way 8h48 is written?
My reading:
8h40
